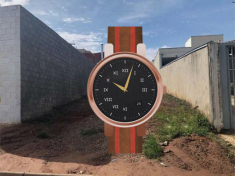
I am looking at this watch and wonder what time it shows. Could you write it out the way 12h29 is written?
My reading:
10h03
